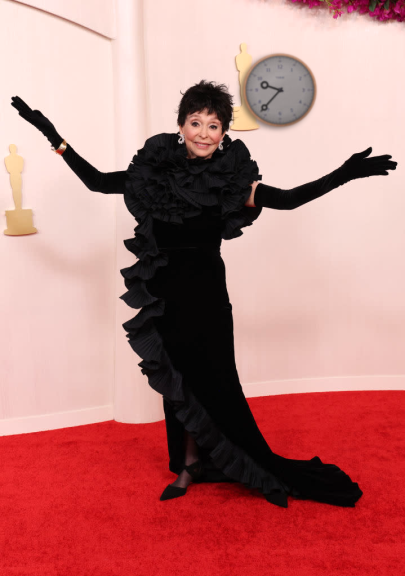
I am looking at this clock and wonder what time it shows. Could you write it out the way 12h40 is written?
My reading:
9h37
